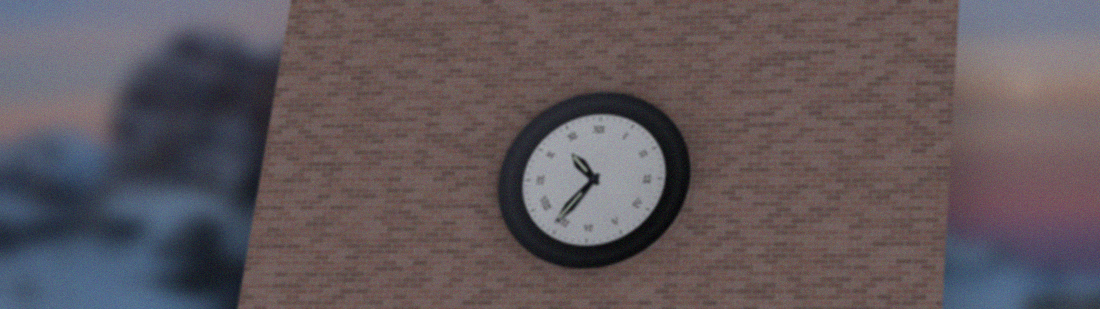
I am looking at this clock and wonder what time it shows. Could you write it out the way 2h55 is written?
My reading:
10h36
